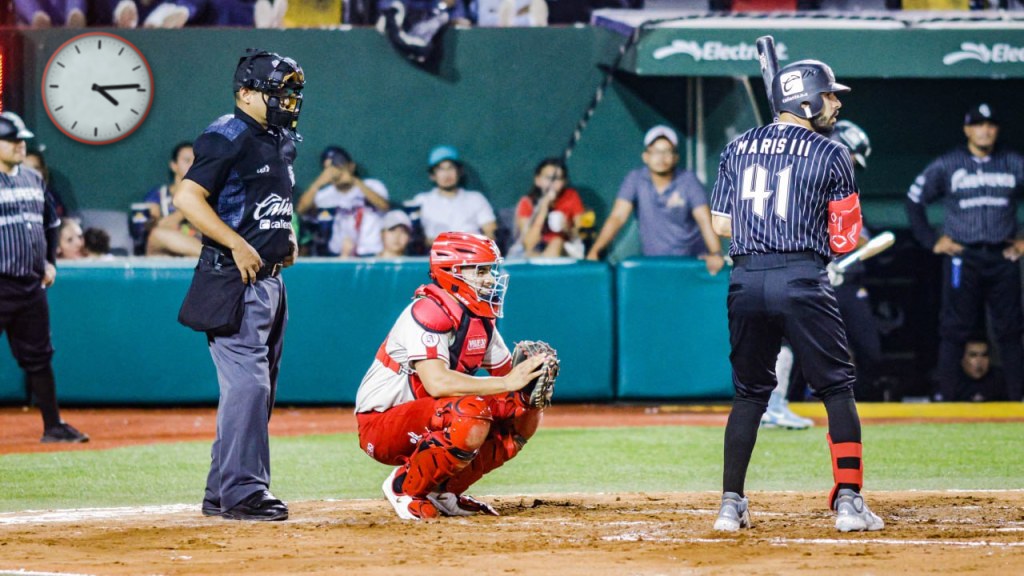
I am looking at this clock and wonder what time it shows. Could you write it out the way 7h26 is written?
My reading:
4h14
